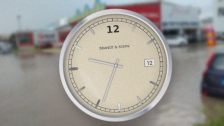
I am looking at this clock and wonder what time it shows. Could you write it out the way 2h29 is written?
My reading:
9h34
